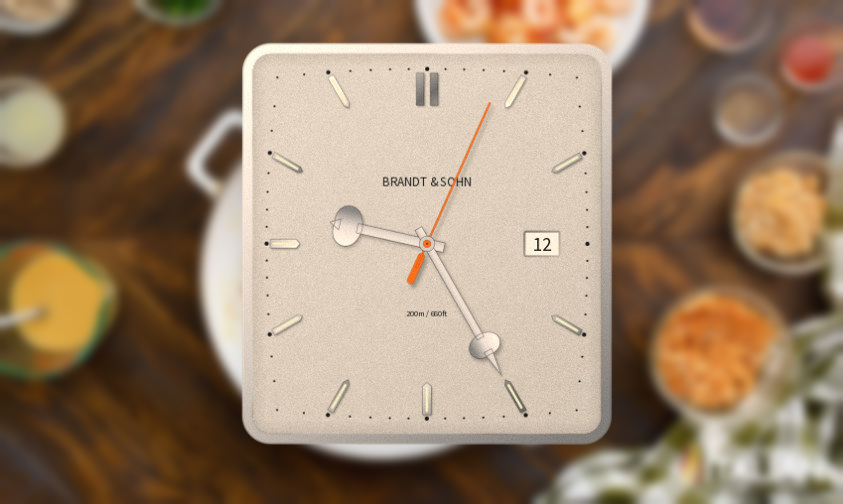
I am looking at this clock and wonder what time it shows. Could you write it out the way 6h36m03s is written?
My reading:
9h25m04s
